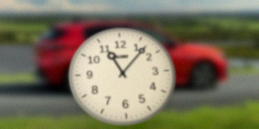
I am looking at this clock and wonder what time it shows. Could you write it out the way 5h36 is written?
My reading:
11h07
